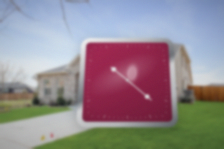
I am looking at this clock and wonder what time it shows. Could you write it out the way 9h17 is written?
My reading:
10h22
